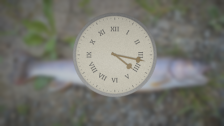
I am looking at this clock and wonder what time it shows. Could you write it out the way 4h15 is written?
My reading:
4h17
